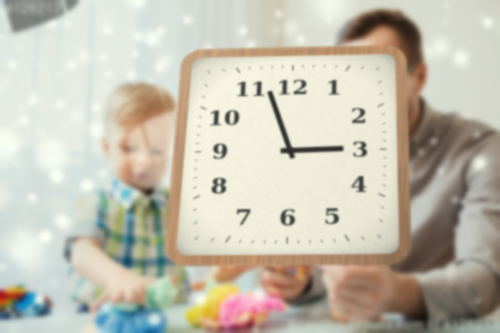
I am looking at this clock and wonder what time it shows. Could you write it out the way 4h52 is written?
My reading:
2h57
